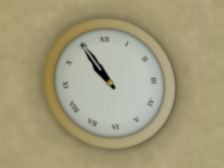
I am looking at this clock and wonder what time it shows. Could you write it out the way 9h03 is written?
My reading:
10h55
